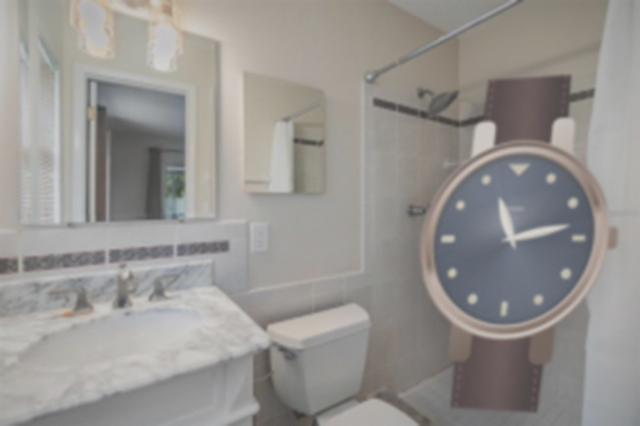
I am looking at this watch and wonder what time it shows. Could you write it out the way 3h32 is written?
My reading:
11h13
